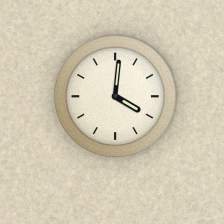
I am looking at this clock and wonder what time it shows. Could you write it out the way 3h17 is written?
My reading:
4h01
